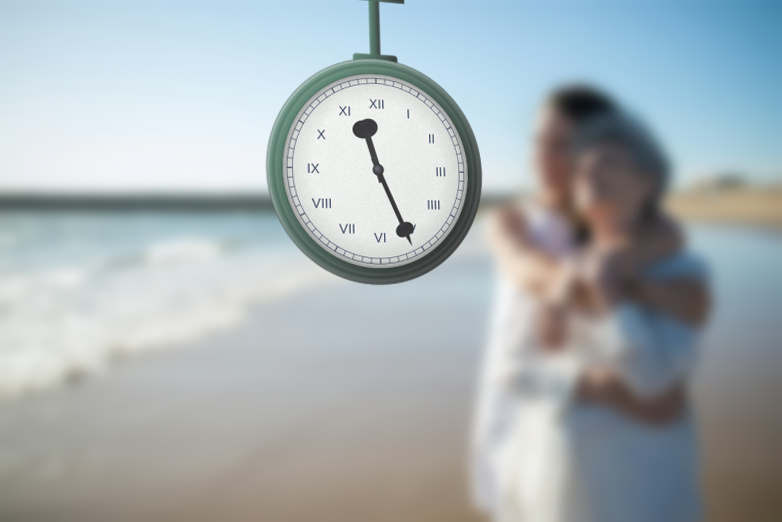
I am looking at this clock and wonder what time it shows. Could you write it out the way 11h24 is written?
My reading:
11h26
